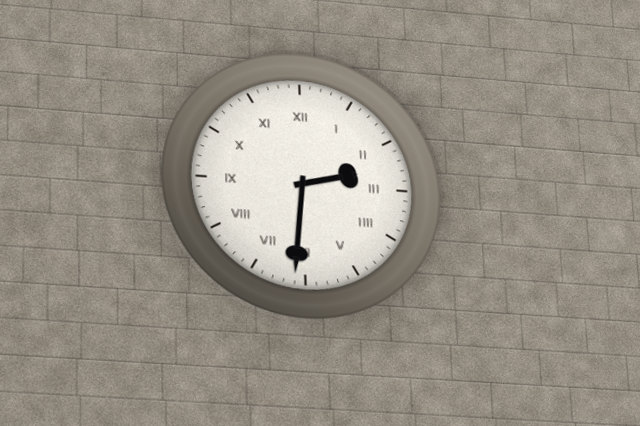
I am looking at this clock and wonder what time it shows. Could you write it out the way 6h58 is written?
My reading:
2h31
